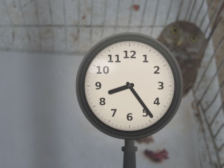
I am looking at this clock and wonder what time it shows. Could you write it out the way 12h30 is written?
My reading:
8h24
